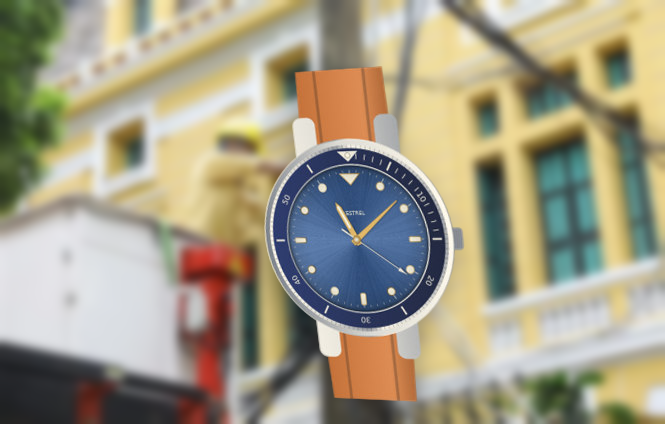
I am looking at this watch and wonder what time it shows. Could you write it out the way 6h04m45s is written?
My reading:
11h08m21s
